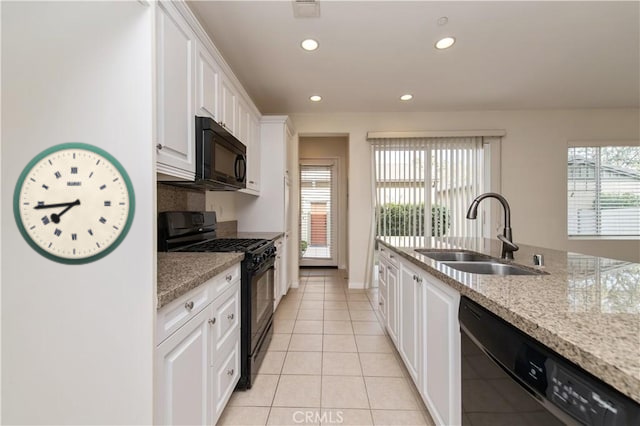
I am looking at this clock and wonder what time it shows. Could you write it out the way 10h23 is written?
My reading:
7h44
